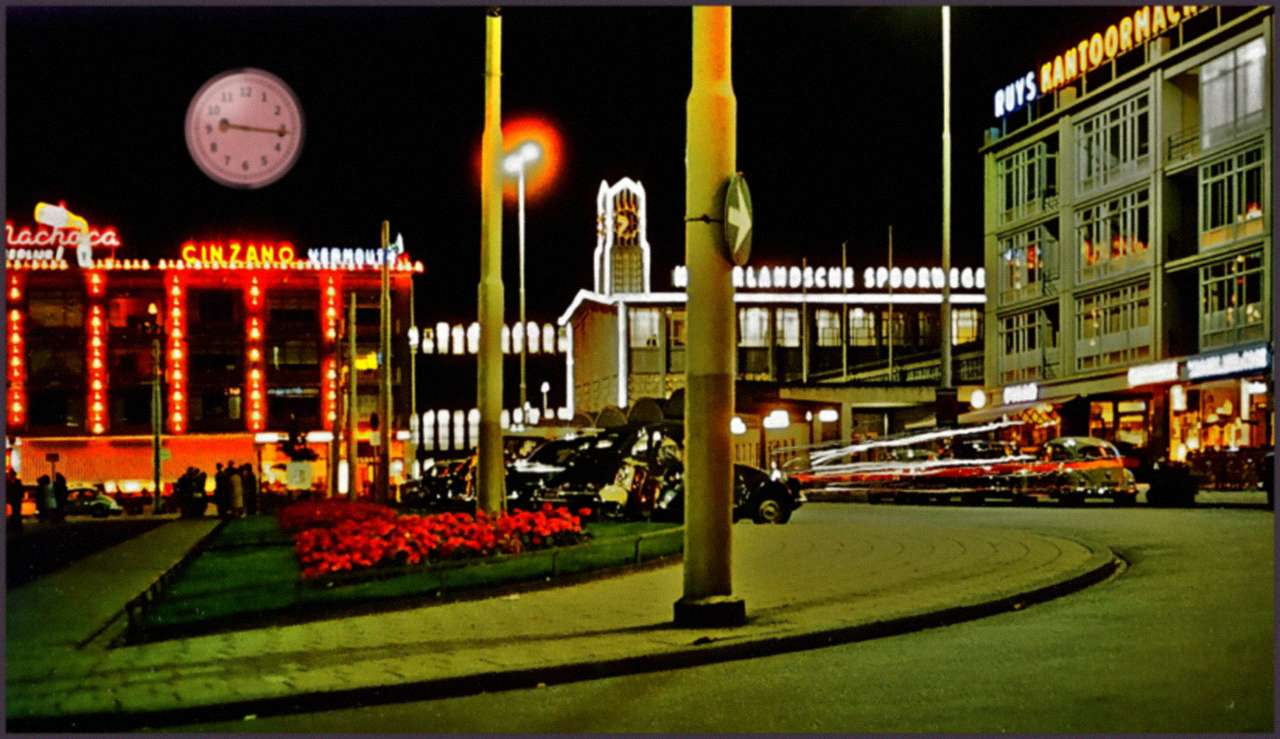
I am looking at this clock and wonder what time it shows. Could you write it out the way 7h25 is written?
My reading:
9h16
